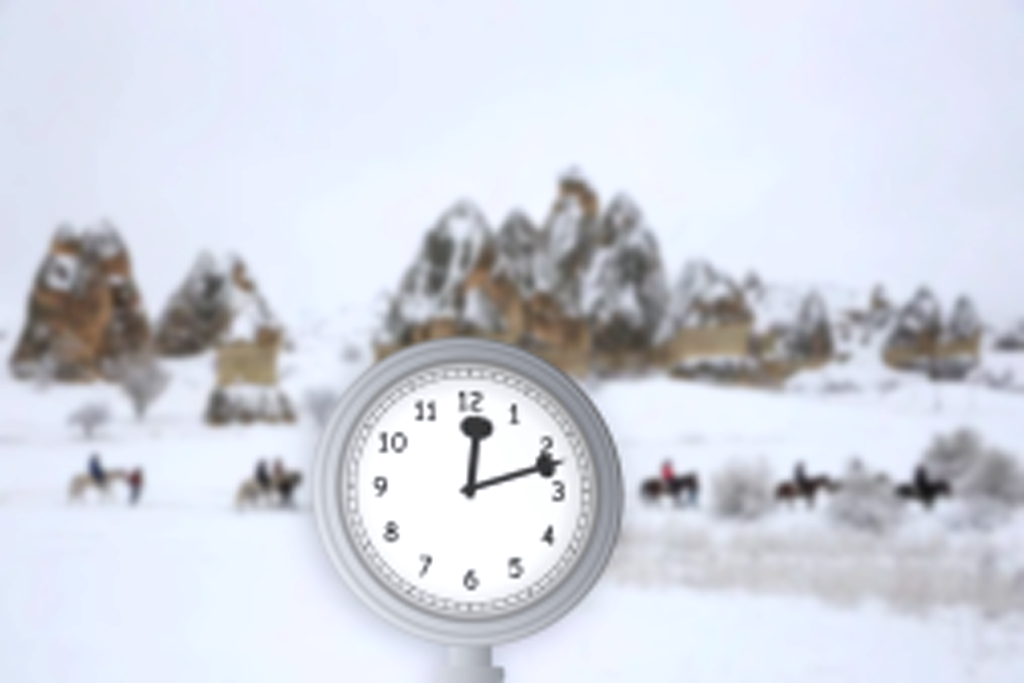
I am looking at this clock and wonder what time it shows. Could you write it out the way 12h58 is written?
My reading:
12h12
